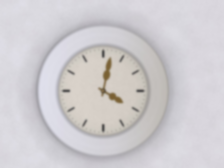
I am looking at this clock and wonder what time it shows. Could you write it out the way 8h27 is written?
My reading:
4h02
